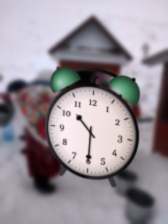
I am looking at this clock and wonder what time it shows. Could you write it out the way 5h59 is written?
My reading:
10h30
